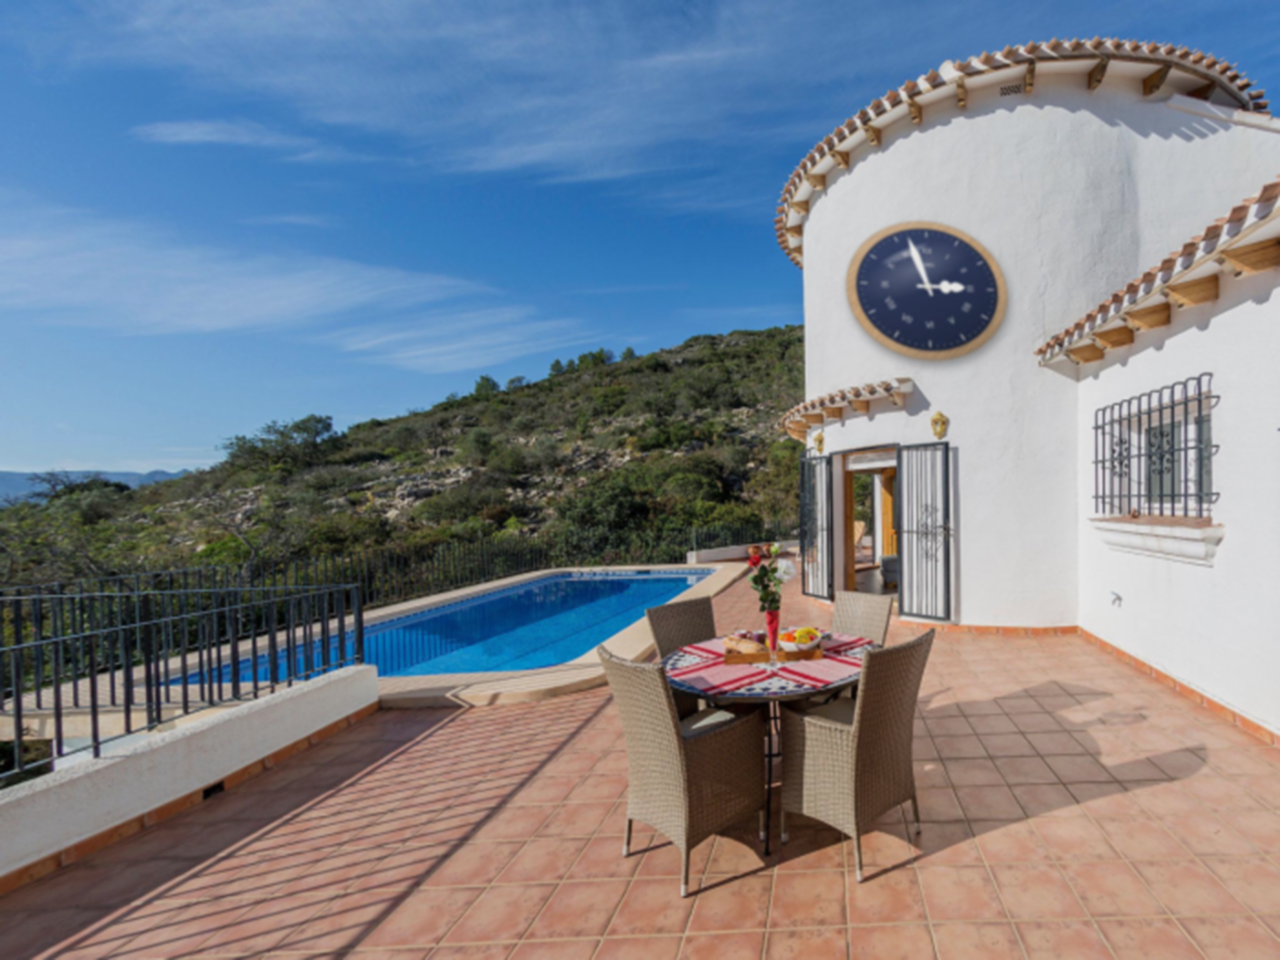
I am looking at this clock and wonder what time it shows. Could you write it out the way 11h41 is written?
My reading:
2h57
